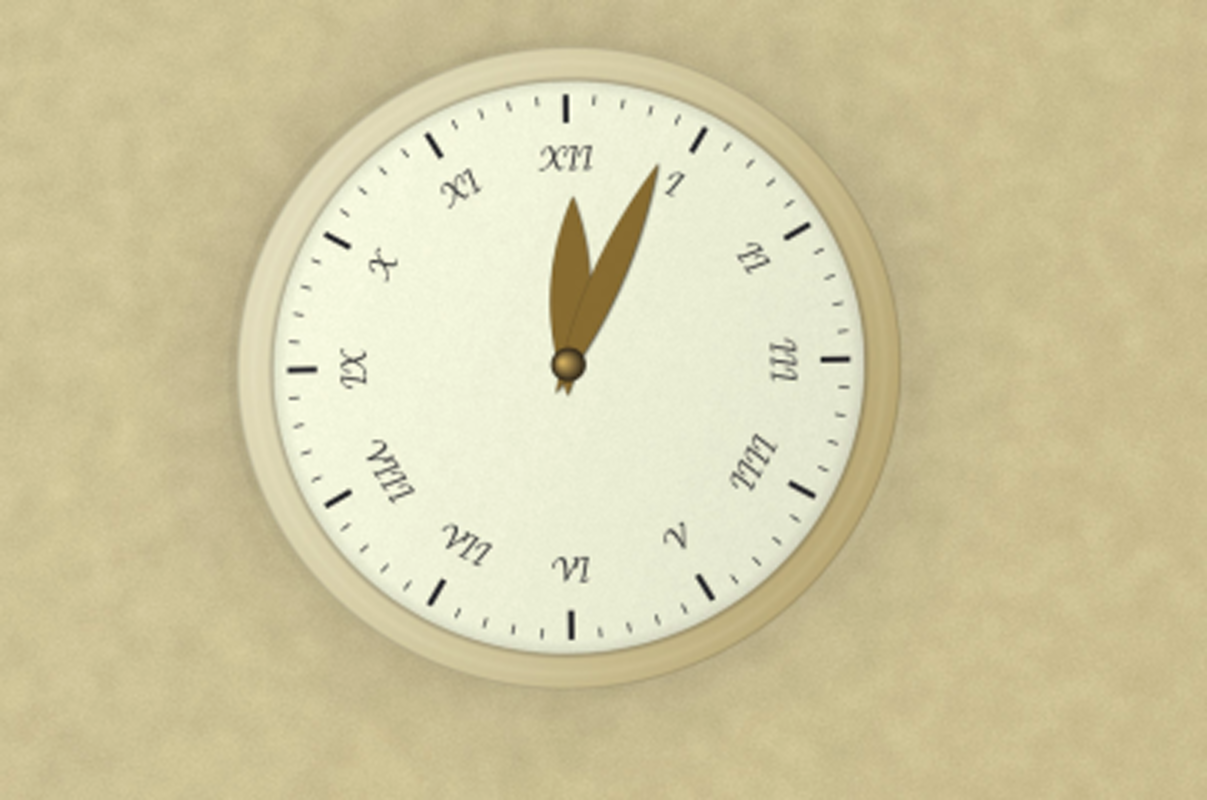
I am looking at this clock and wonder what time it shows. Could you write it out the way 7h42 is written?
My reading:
12h04
